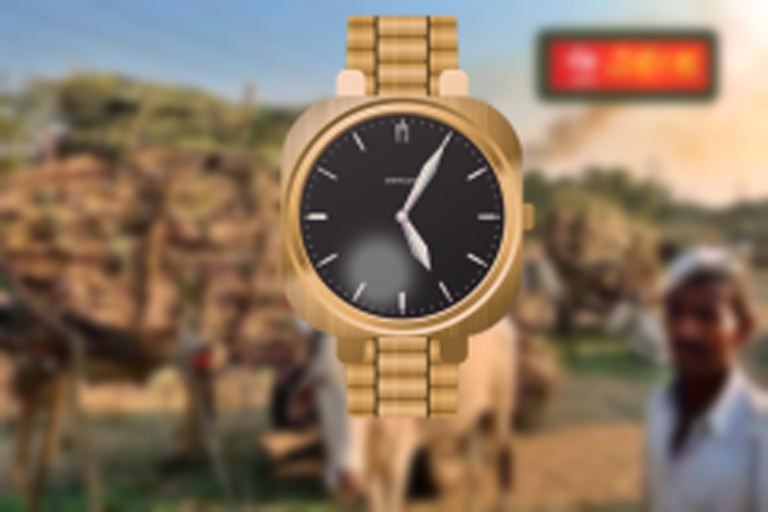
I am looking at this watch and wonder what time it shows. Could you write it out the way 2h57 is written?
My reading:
5h05
